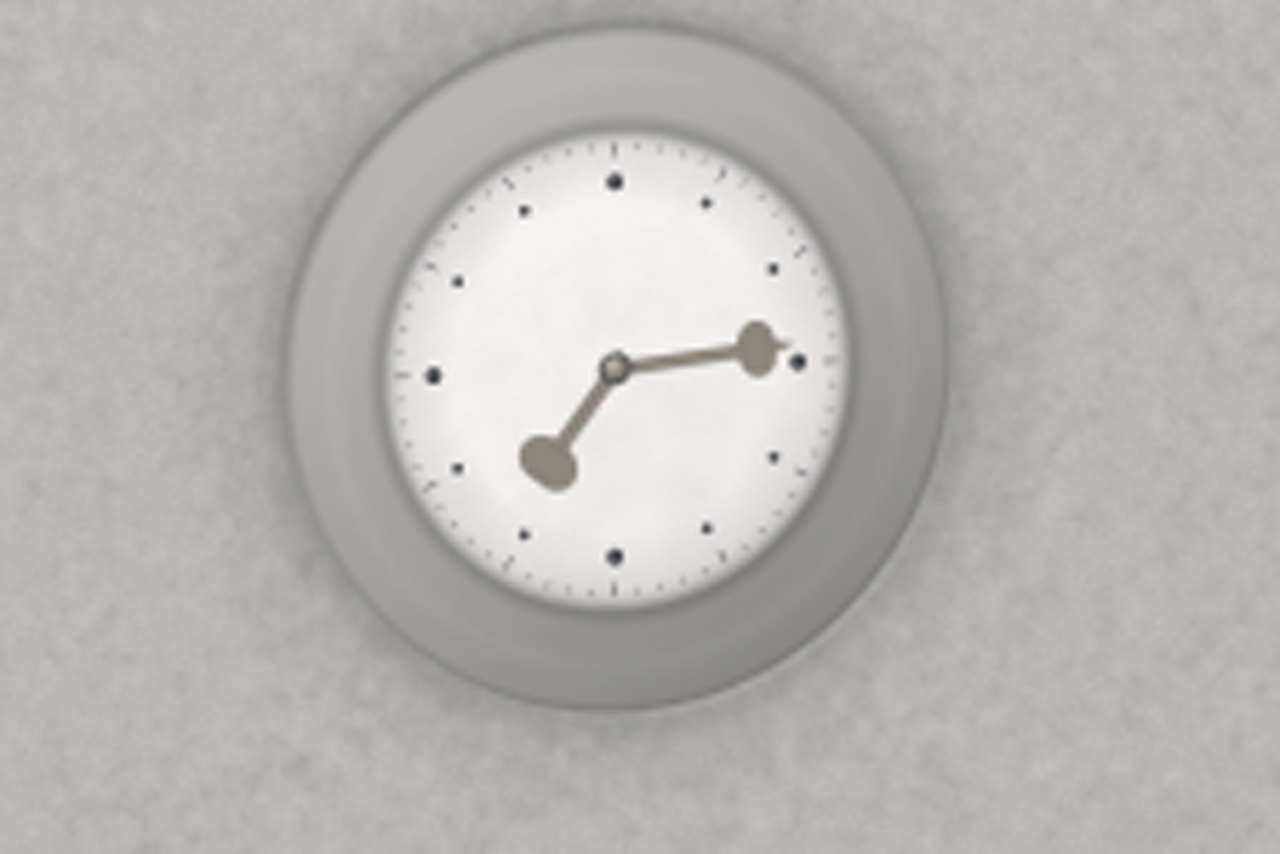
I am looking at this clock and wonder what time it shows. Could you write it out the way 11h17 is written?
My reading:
7h14
